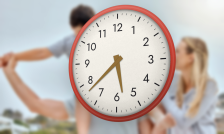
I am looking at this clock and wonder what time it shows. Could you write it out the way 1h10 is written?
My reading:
5h38
